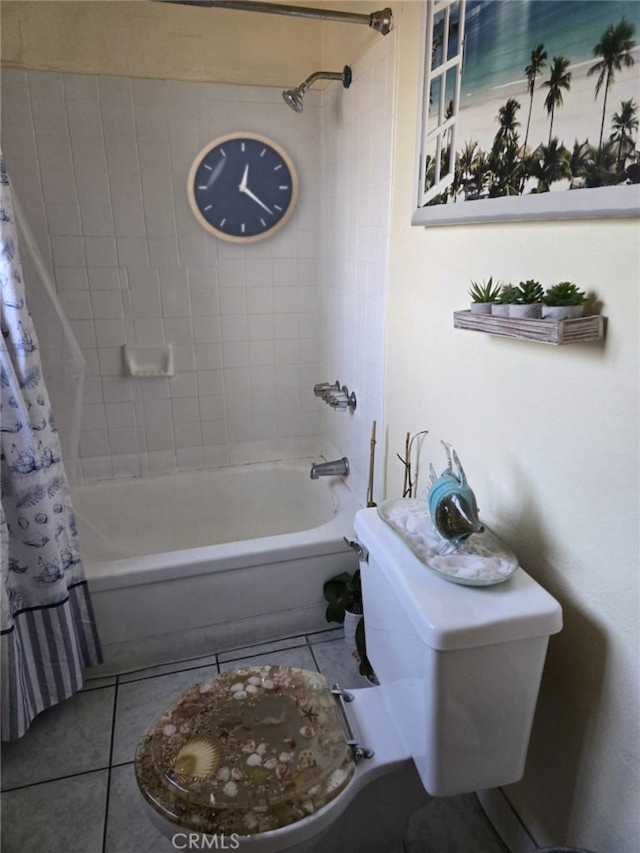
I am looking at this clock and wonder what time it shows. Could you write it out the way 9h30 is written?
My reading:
12h22
